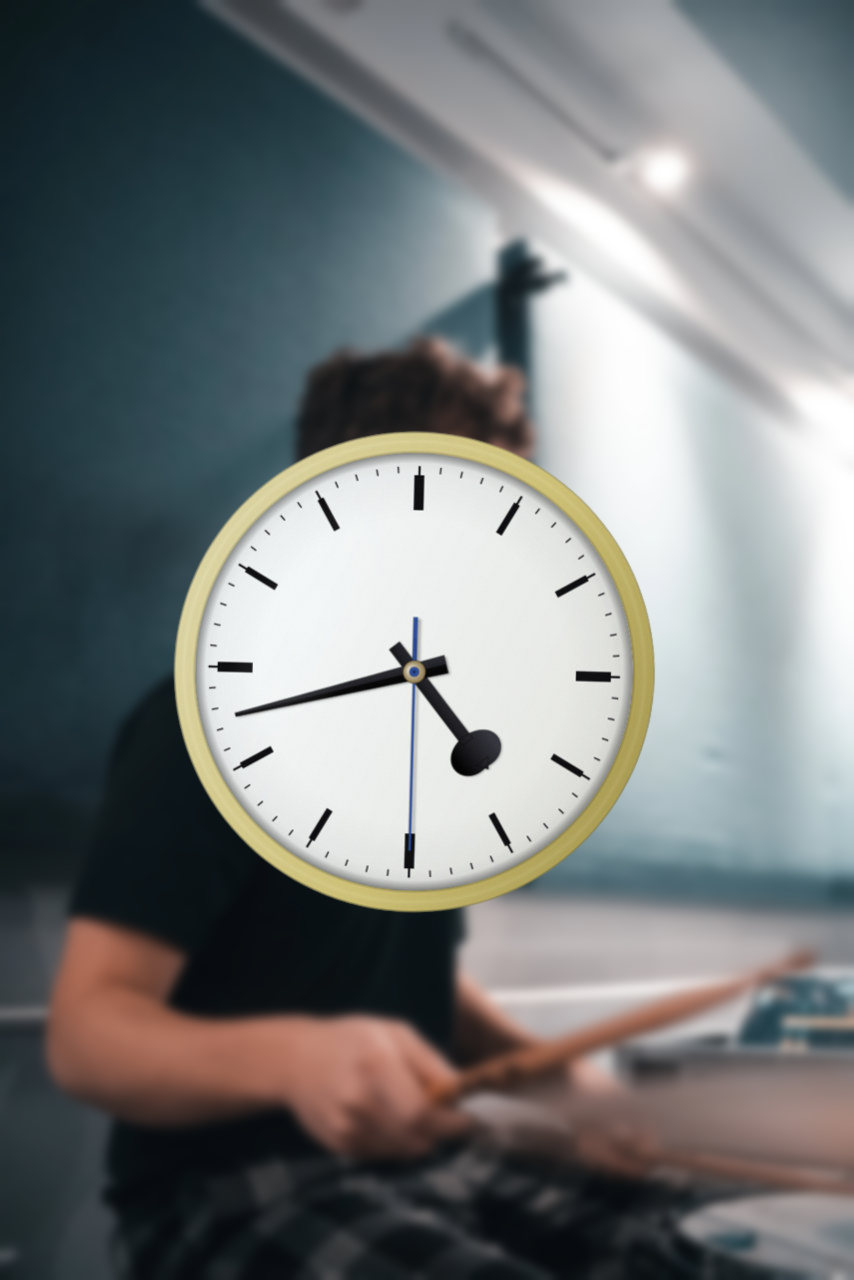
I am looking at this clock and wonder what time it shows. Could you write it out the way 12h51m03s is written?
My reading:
4h42m30s
